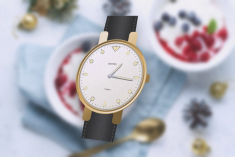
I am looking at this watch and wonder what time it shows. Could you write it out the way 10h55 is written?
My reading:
1h16
